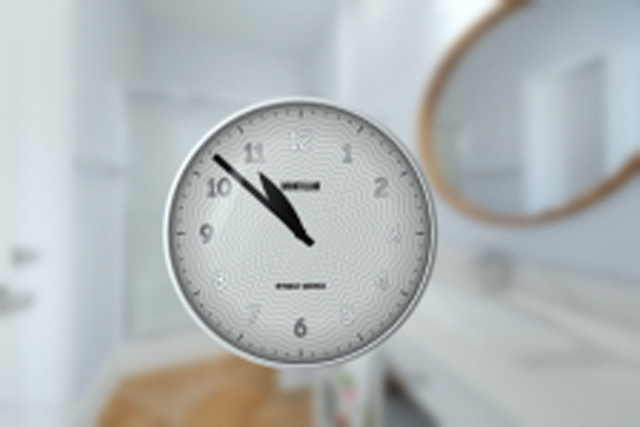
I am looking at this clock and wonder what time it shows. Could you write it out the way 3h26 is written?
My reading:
10h52
